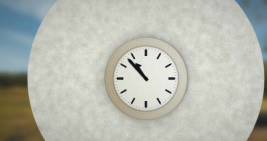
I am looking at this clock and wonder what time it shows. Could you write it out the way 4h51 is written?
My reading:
10h53
